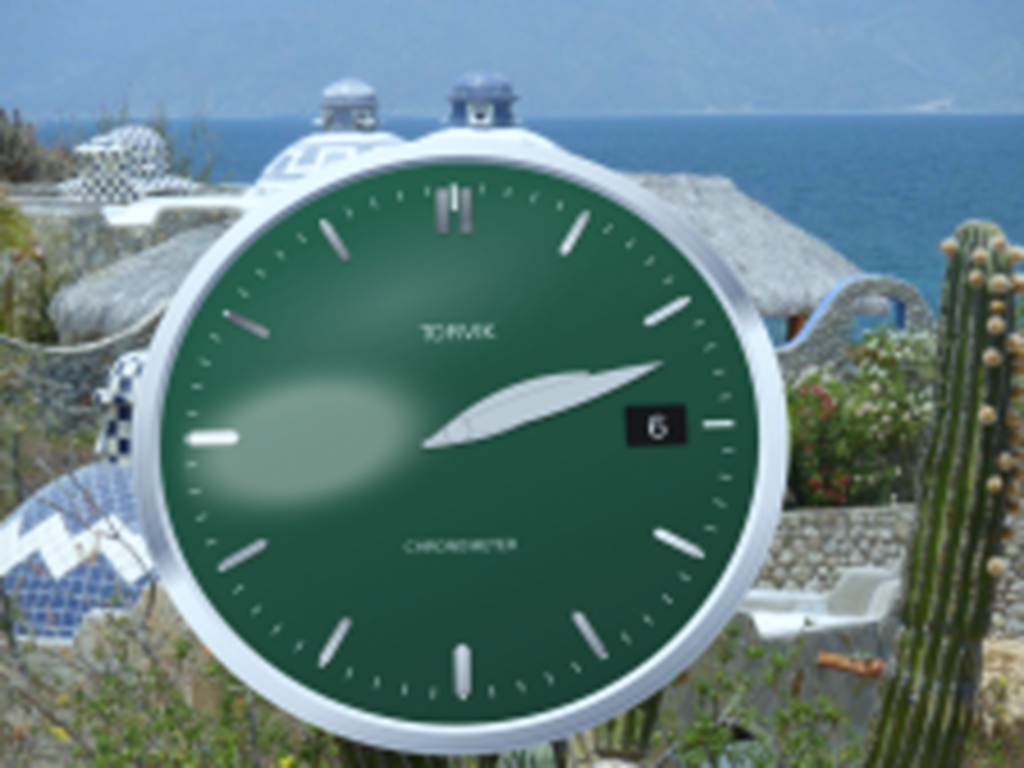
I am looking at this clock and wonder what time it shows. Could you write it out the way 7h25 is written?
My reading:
2h12
